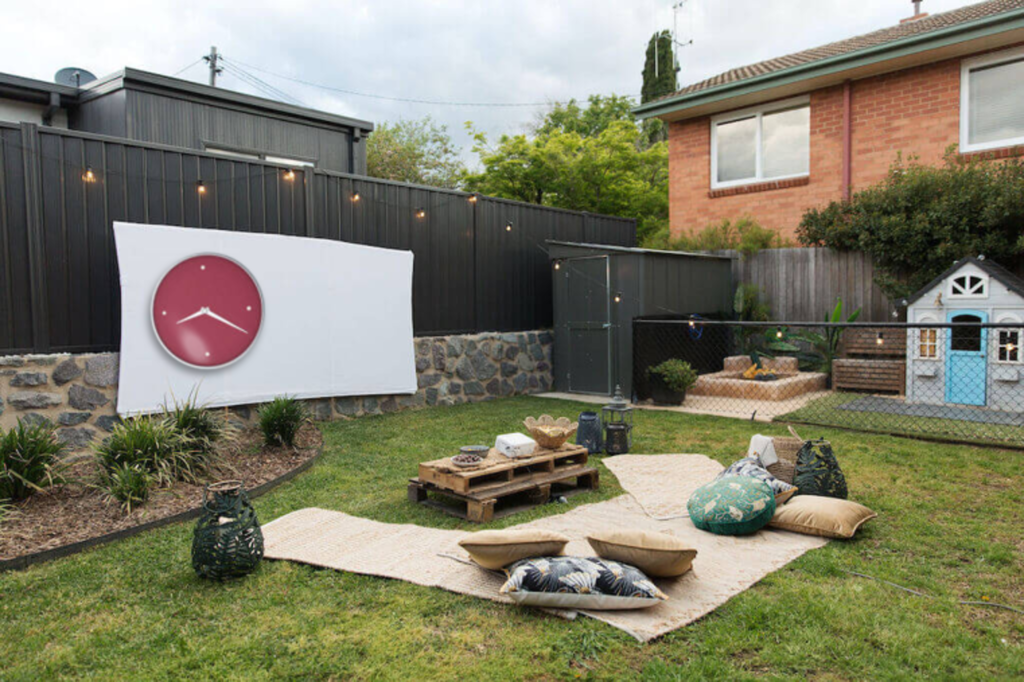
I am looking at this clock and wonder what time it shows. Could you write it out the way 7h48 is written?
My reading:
8h20
